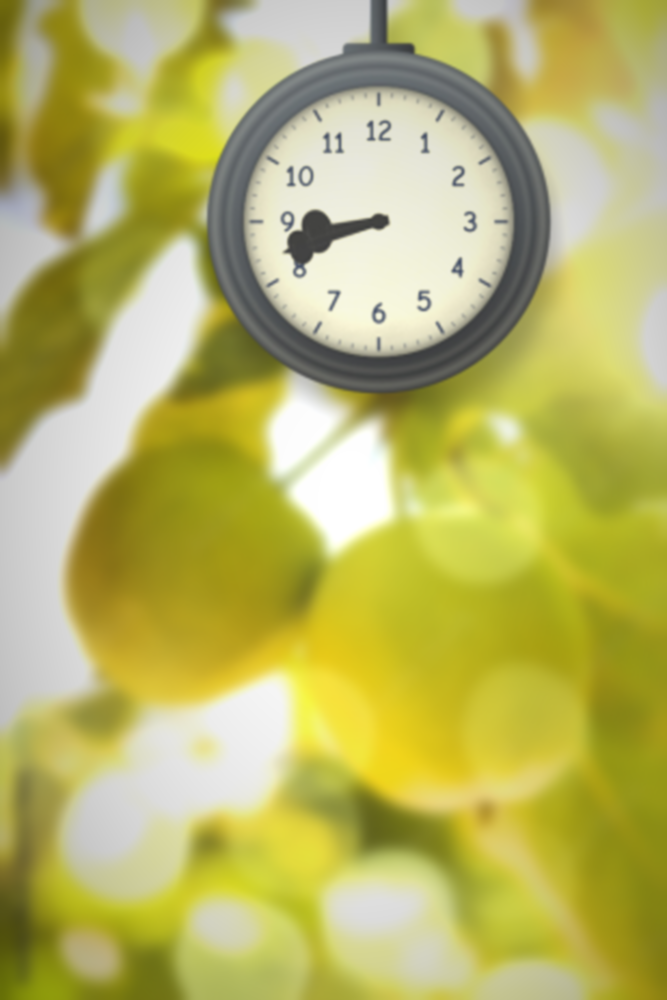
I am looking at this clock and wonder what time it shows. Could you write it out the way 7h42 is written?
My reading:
8h42
